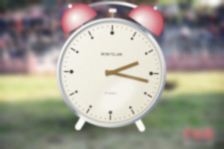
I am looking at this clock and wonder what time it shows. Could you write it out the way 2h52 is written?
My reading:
2h17
